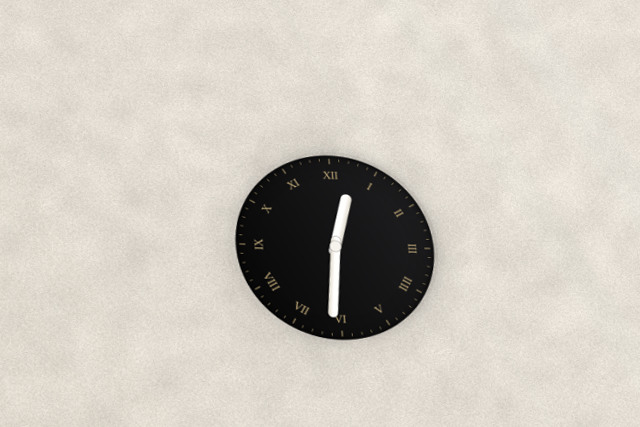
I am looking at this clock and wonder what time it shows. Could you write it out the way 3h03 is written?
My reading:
12h31
